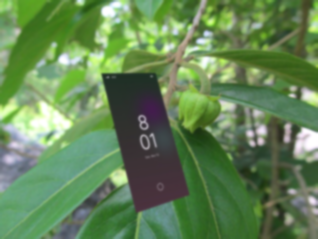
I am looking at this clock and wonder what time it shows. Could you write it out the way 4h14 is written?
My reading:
8h01
